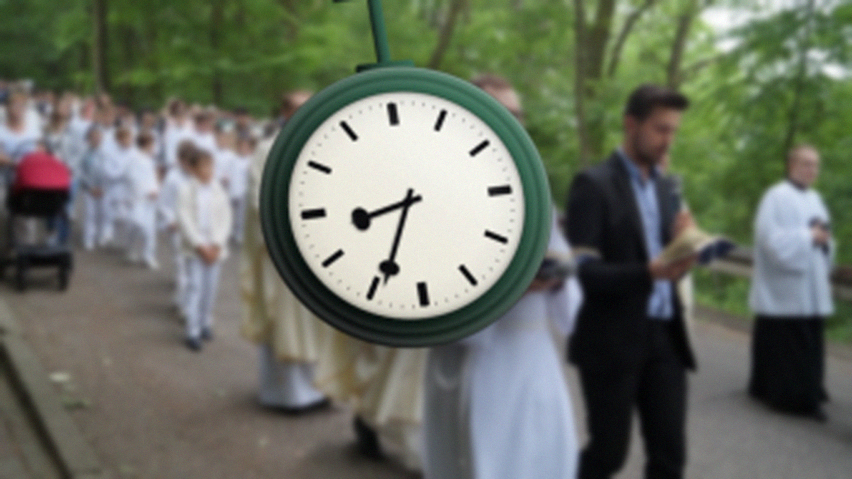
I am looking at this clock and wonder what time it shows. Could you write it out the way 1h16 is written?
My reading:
8h34
